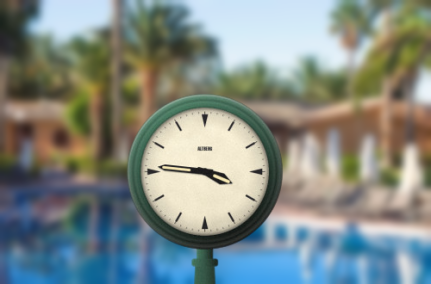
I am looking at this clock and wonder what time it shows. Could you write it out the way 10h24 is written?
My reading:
3h46
